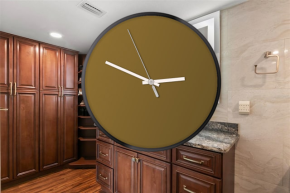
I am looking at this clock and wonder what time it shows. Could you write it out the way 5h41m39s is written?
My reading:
2h48m56s
